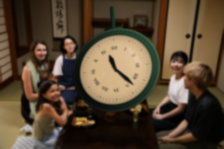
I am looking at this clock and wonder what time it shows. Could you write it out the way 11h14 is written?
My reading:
11h23
